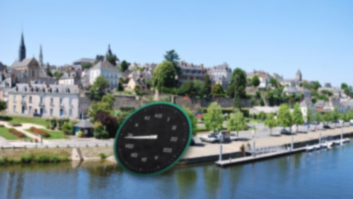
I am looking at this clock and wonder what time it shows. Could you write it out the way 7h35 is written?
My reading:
8h44
